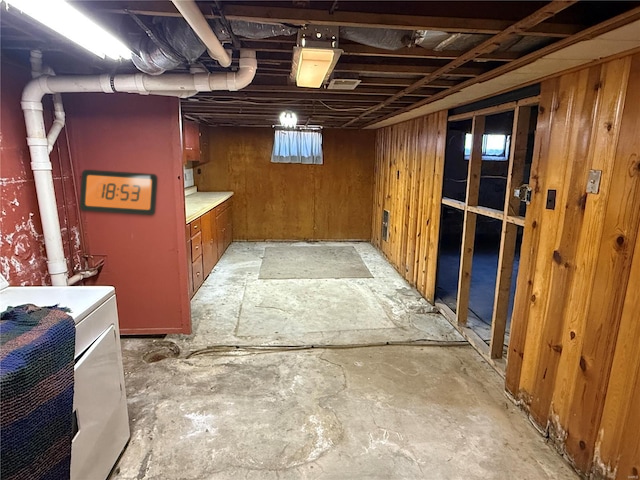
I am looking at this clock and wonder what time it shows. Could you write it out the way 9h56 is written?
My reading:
18h53
